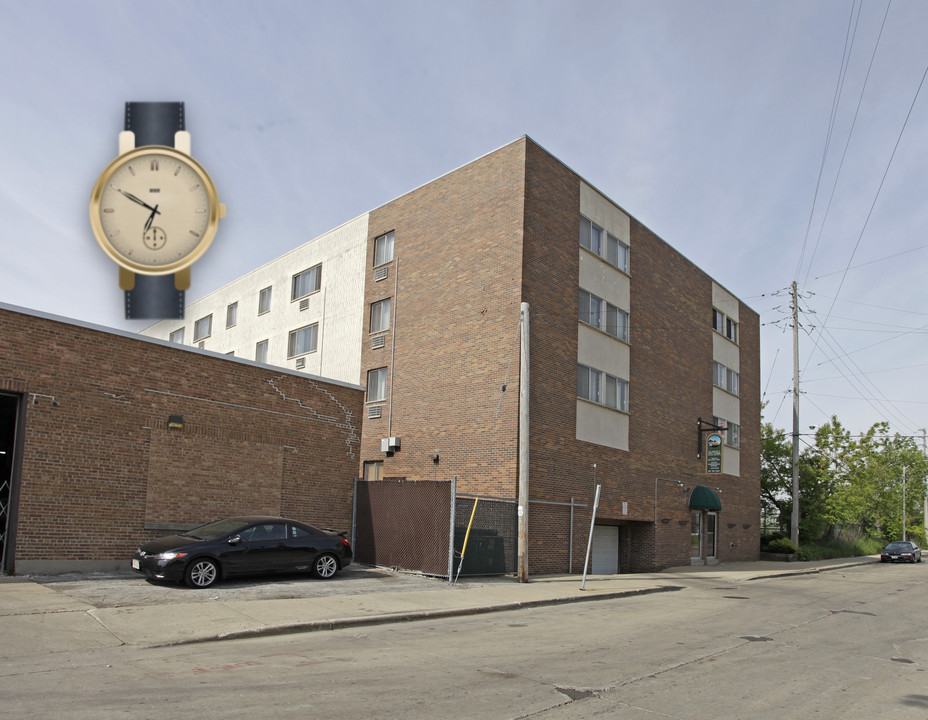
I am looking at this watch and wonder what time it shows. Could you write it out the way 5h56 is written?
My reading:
6h50
